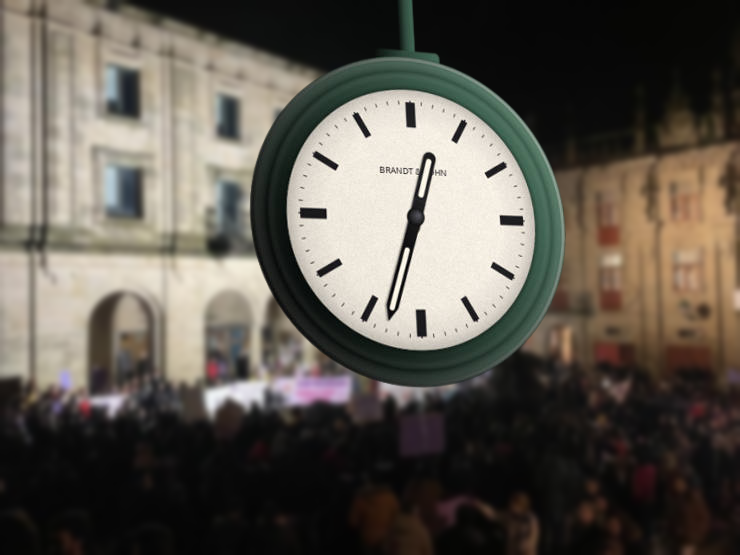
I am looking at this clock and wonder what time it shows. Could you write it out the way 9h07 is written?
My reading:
12h33
